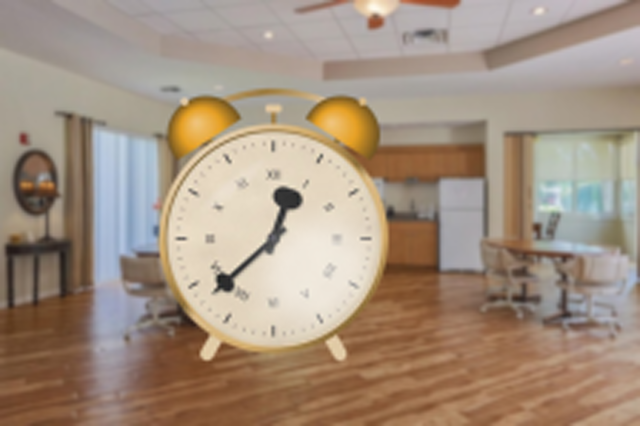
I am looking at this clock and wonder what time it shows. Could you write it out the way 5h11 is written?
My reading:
12h38
